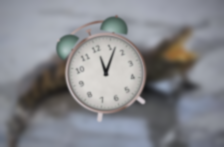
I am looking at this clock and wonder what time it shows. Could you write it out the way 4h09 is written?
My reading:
12h07
